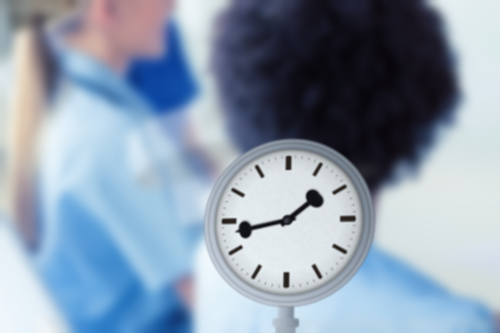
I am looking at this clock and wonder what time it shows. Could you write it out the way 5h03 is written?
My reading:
1h43
